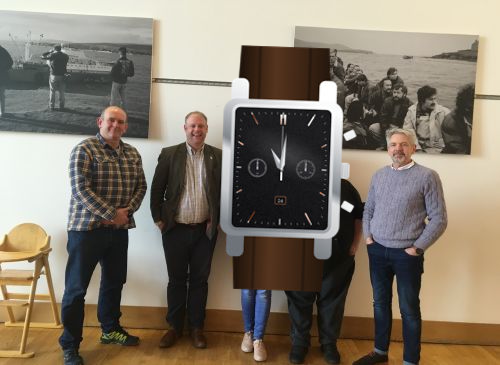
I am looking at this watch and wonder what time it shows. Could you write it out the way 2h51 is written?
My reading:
11h01
